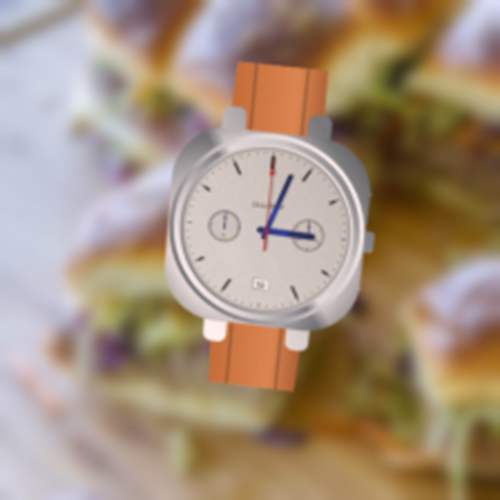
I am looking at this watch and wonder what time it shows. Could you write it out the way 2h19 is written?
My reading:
3h03
